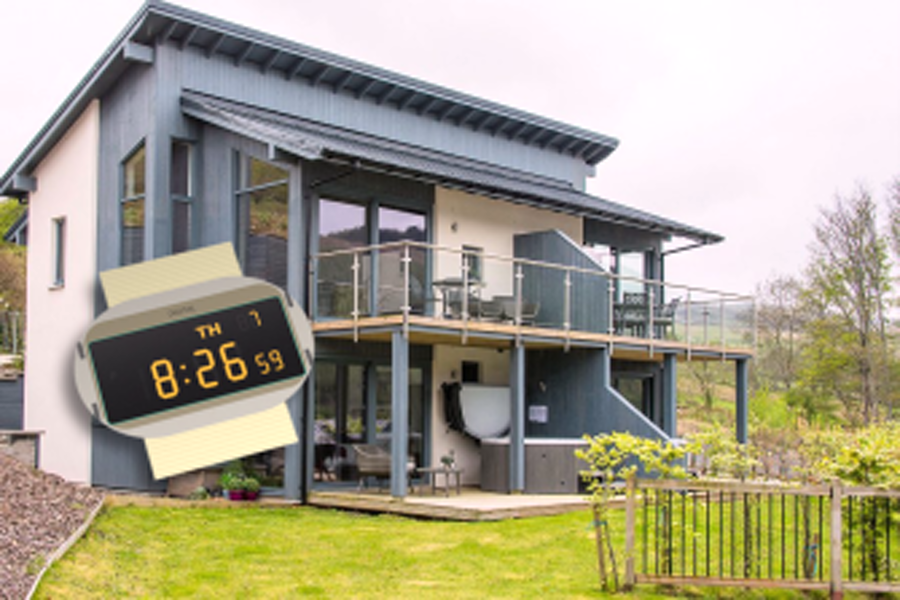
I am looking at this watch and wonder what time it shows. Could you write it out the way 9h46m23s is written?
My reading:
8h26m59s
